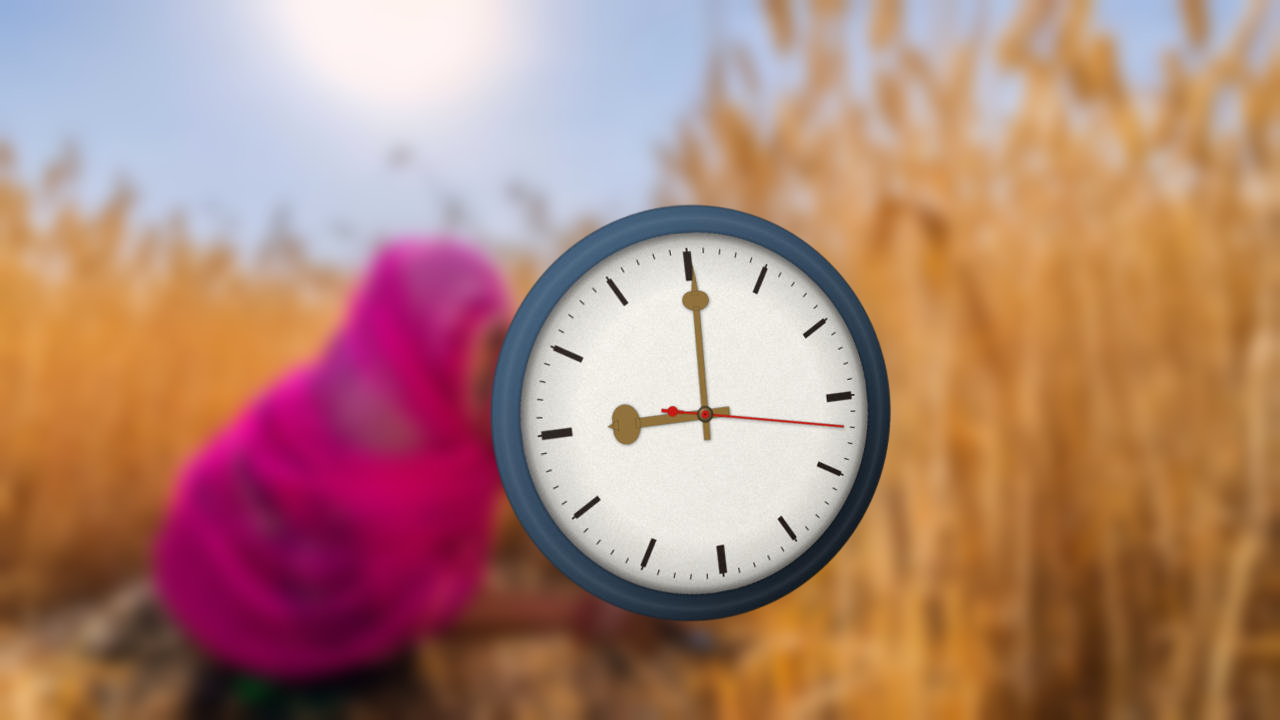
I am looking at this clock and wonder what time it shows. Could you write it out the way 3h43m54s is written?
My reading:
9h00m17s
